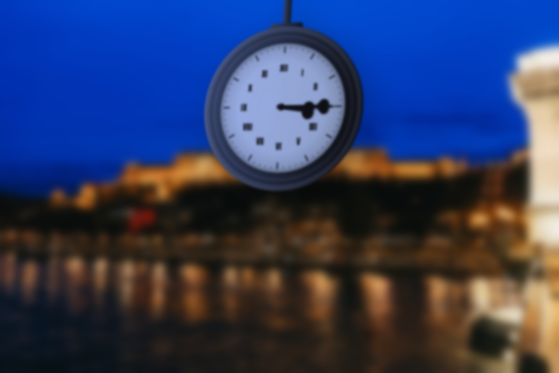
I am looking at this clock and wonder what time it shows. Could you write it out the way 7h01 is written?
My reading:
3h15
